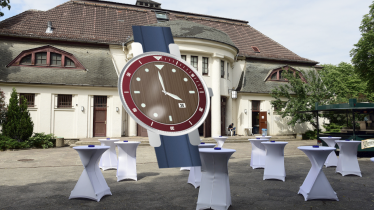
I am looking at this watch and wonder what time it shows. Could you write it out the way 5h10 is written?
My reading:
3h59
